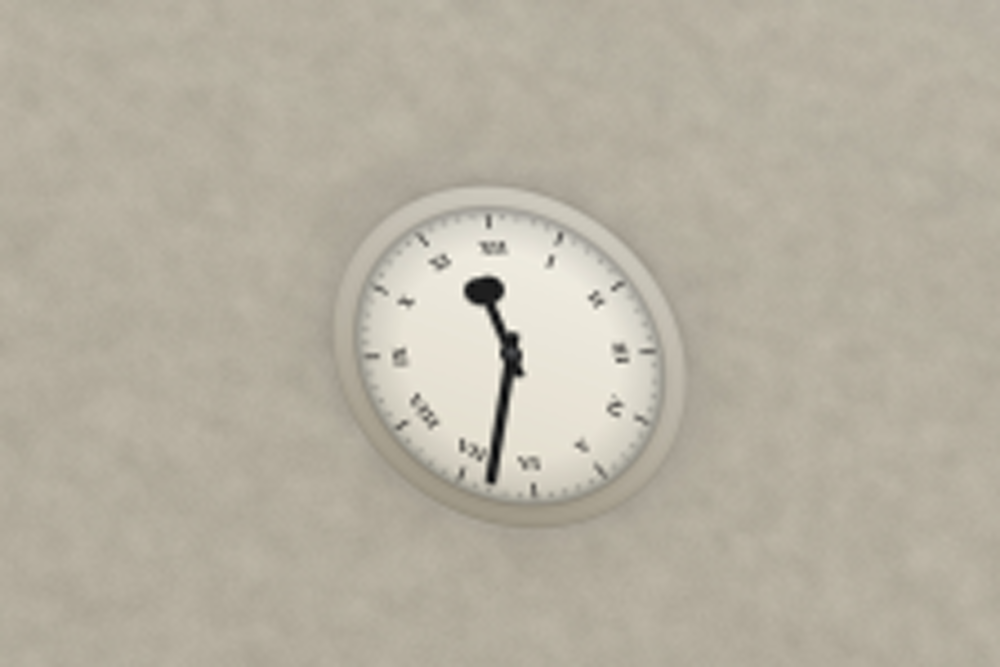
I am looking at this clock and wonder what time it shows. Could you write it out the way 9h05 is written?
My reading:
11h33
